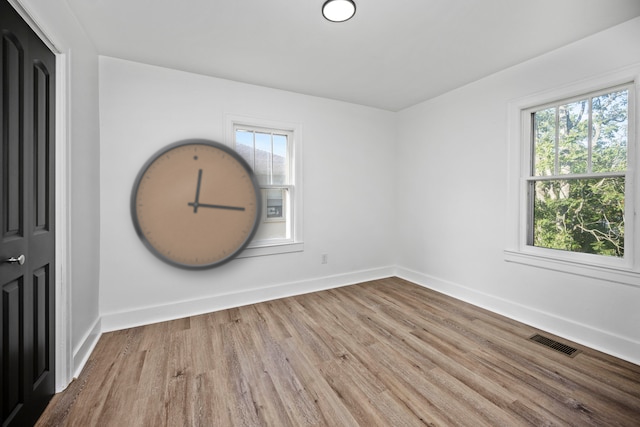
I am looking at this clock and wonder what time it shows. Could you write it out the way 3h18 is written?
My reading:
12h16
